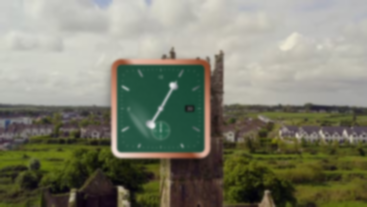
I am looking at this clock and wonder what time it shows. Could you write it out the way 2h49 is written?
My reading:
7h05
